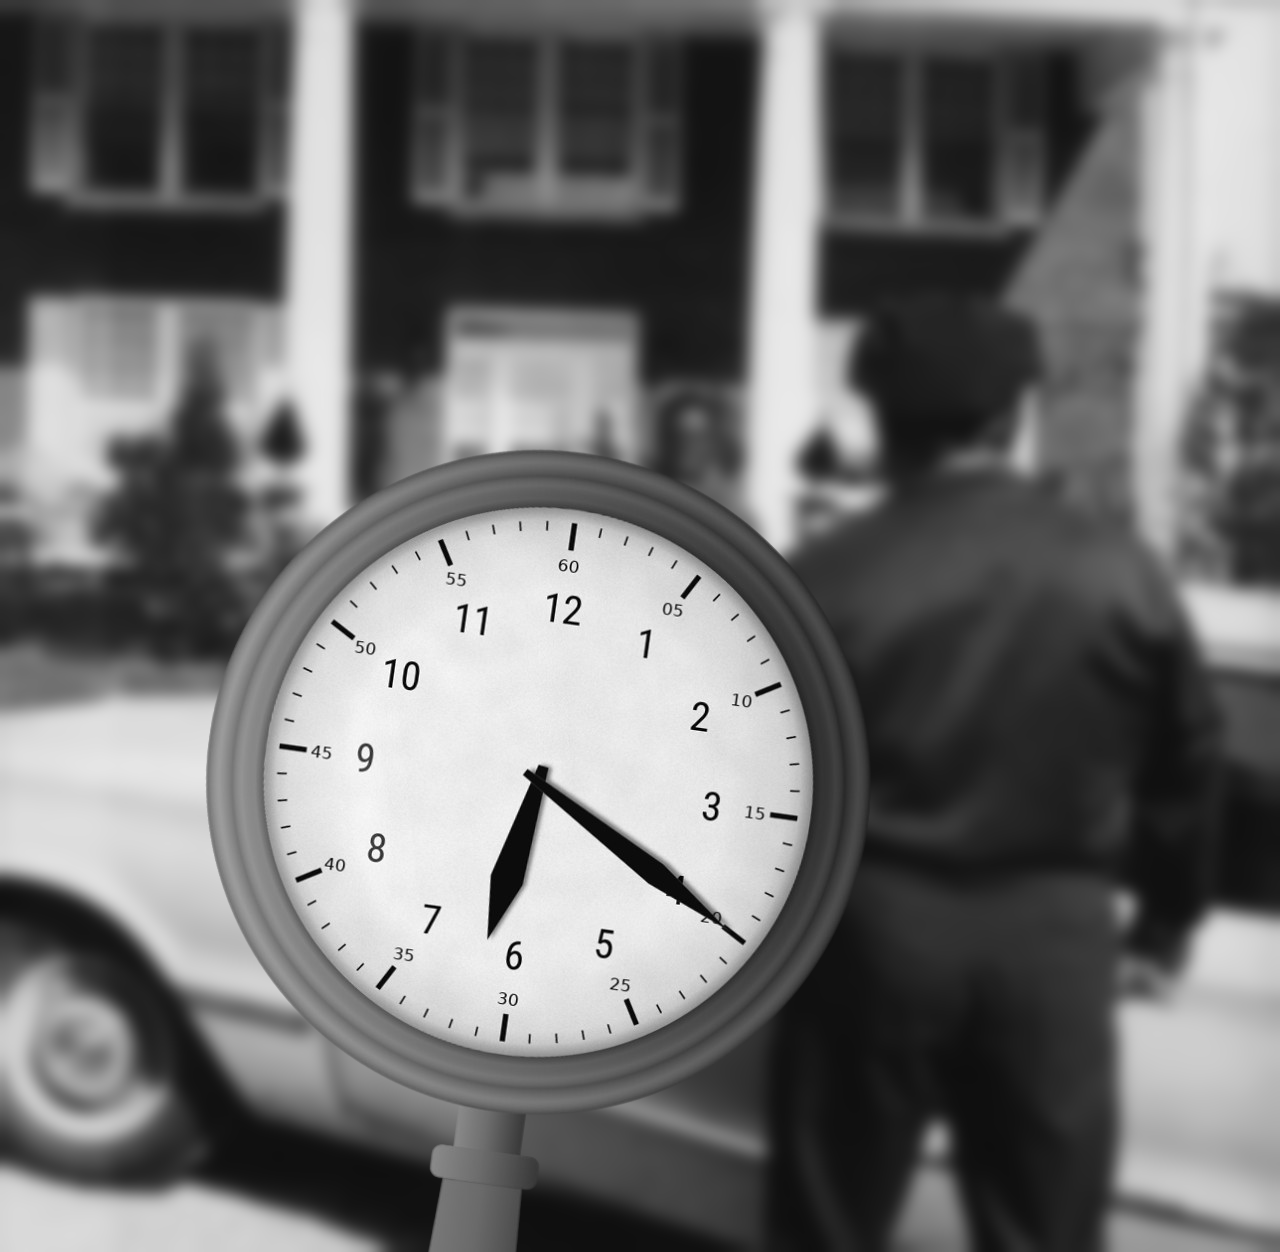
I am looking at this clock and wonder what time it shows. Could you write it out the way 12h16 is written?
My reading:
6h20
